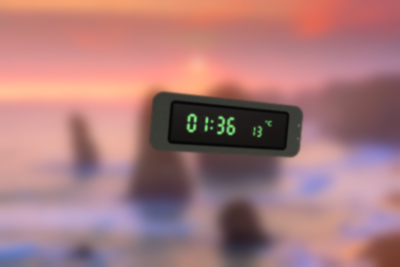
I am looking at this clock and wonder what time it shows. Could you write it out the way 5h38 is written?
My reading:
1h36
